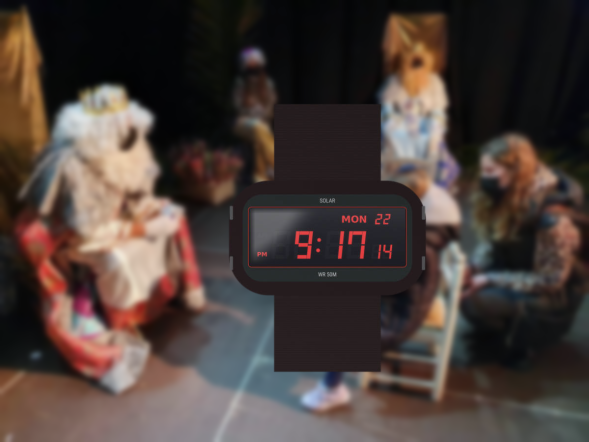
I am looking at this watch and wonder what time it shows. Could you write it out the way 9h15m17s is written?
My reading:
9h17m14s
